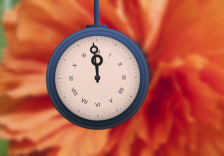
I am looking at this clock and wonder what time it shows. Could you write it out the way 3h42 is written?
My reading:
11h59
